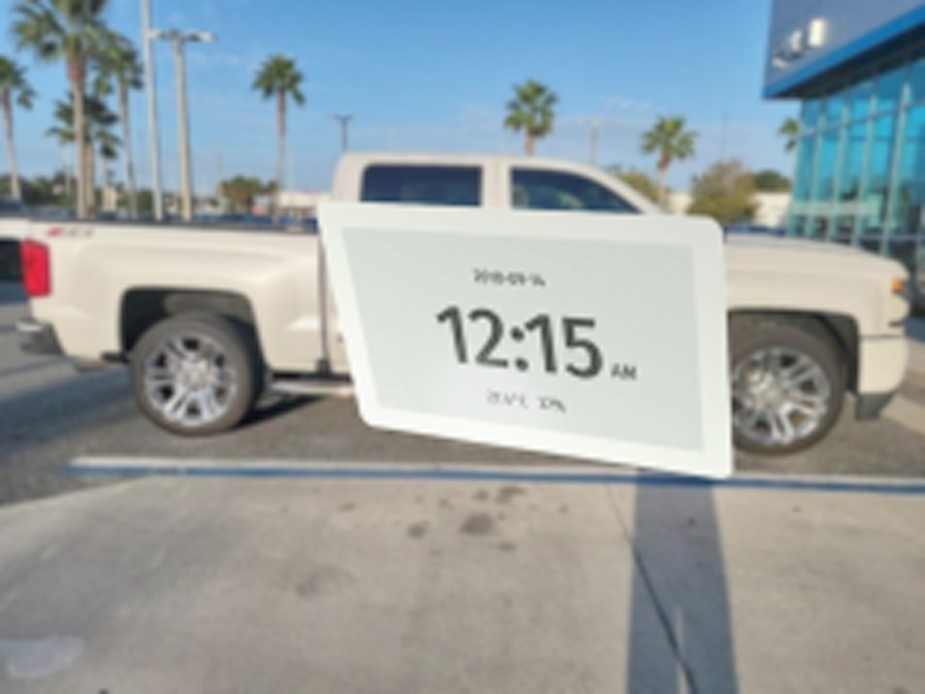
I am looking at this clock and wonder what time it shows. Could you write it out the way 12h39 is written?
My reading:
12h15
